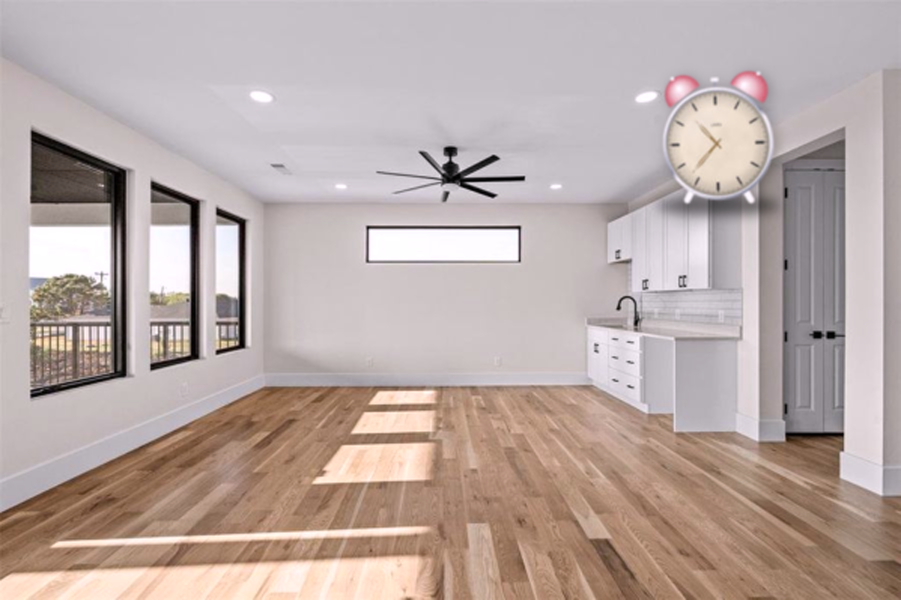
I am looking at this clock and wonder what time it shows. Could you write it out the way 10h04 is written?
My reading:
10h37
